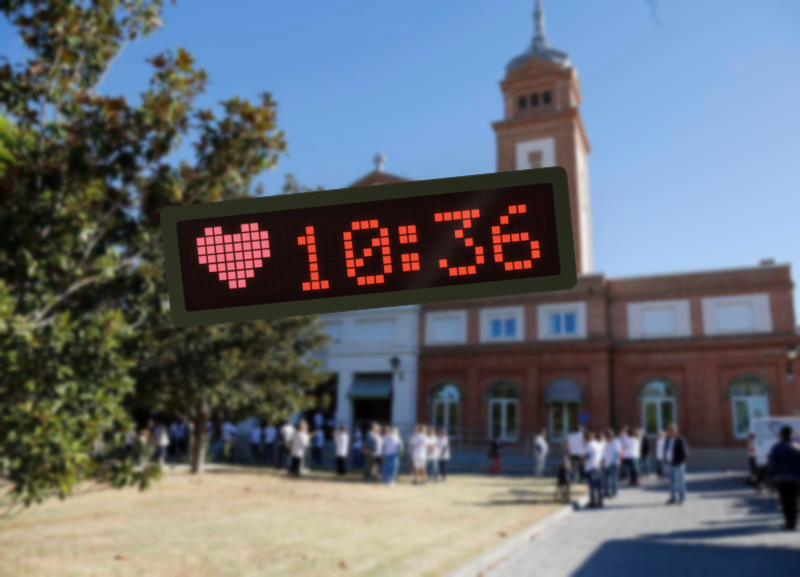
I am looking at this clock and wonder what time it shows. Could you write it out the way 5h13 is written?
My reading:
10h36
